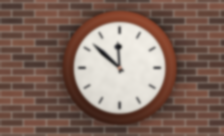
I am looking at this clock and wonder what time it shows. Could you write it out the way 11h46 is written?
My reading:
11h52
